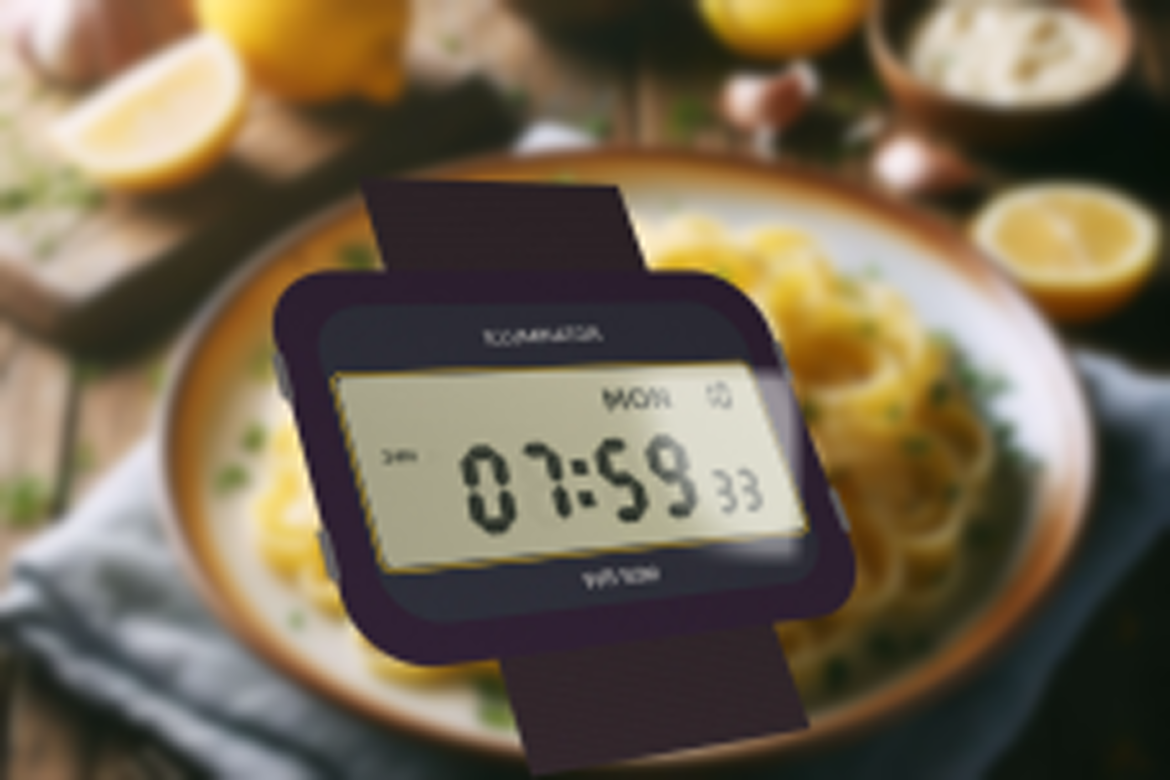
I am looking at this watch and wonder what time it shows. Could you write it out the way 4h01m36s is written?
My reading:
7h59m33s
